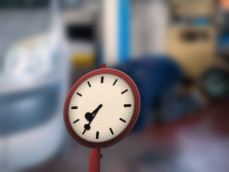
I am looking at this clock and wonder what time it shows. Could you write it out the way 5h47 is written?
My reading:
7h35
